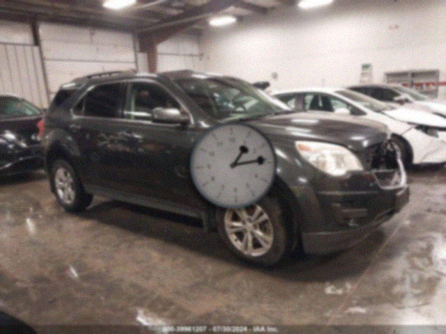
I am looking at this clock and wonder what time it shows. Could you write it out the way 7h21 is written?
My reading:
1h14
